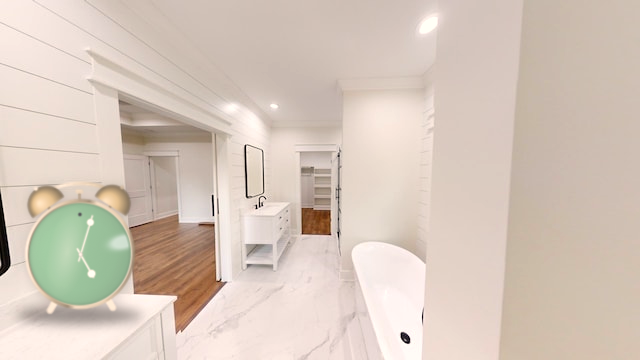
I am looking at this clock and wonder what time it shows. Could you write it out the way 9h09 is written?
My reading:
5h03
